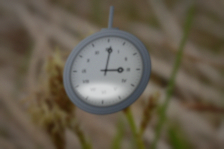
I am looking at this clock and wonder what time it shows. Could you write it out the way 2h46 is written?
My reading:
3h01
